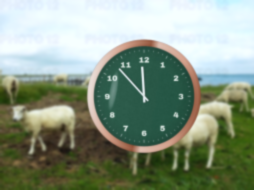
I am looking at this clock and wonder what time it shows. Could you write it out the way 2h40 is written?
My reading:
11h53
